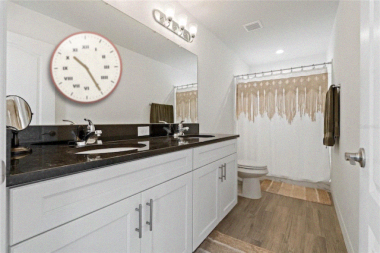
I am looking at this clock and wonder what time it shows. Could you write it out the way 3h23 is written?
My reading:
10h25
